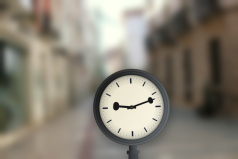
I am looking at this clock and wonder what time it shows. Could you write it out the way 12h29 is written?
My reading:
9h12
